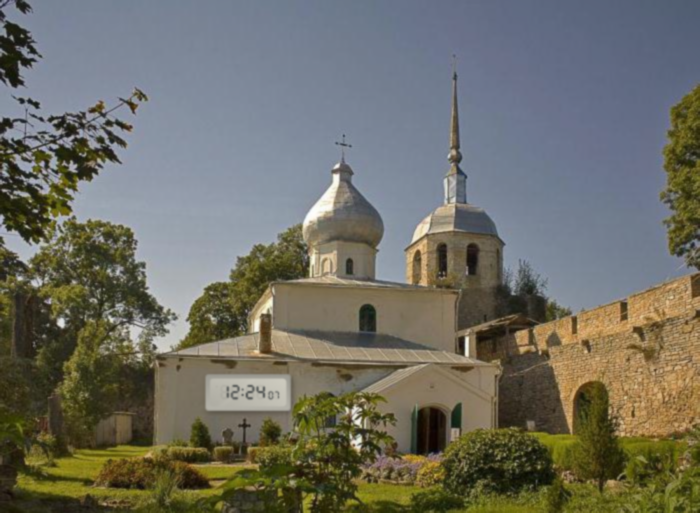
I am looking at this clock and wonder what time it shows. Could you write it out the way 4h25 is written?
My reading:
12h24
